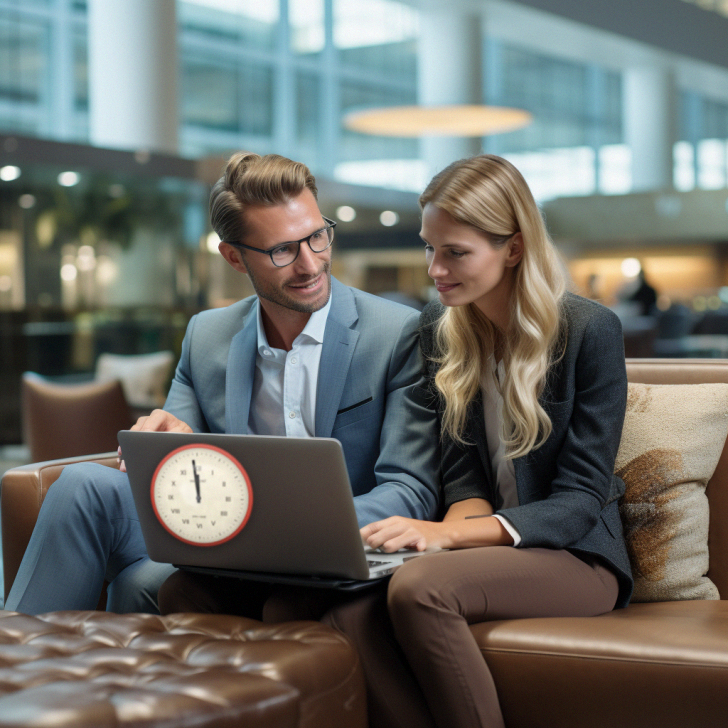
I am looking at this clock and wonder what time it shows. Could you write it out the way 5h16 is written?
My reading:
11h59
